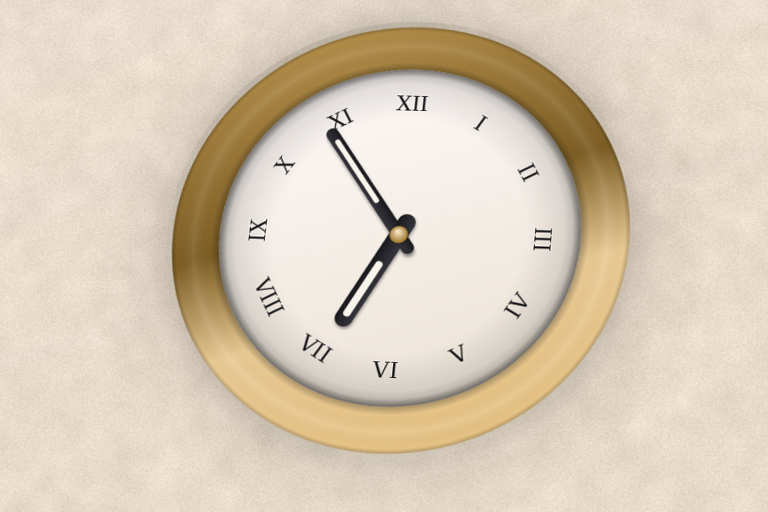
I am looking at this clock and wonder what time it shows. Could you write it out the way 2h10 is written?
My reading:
6h54
